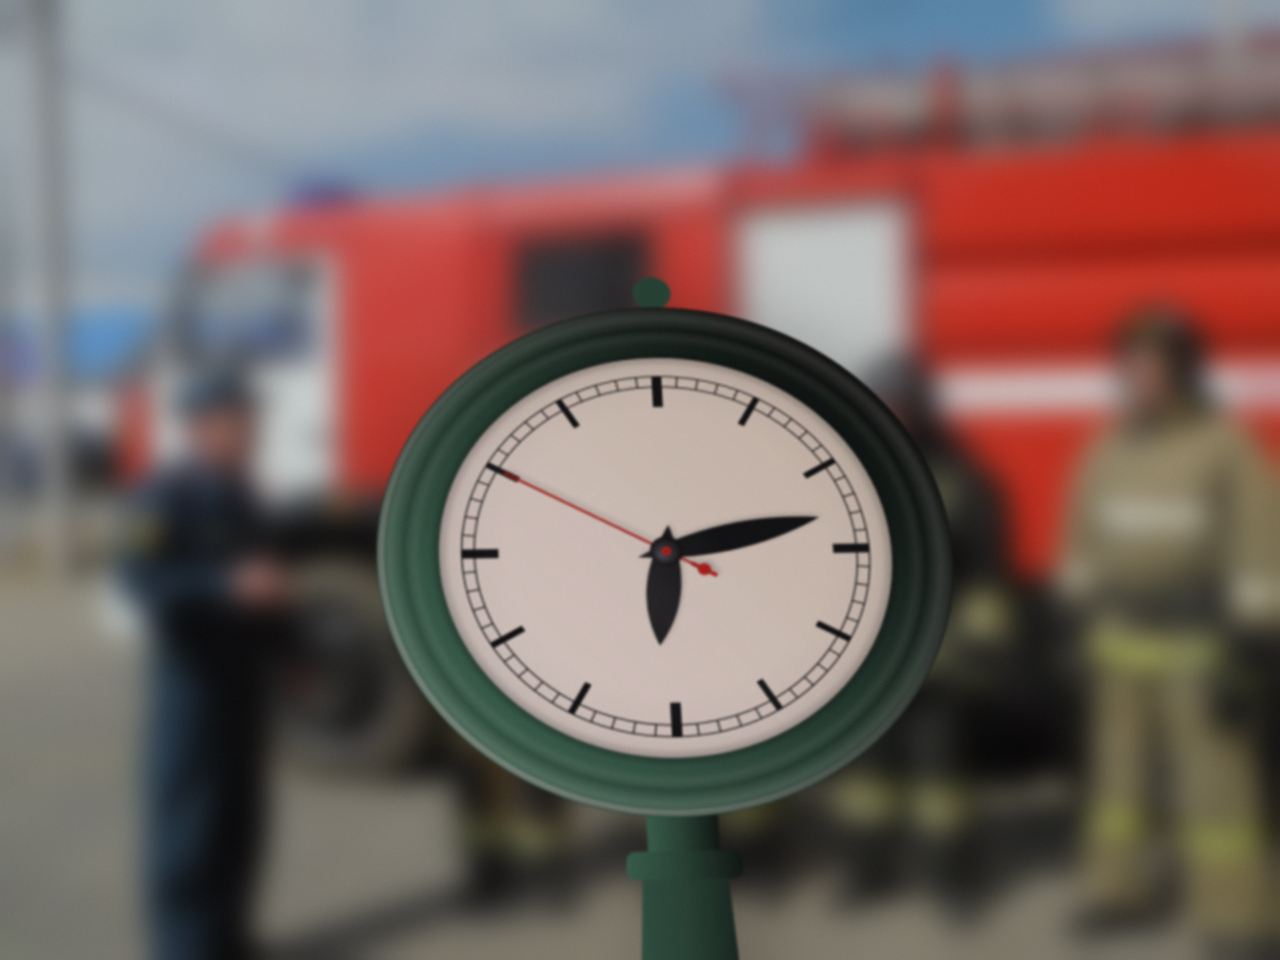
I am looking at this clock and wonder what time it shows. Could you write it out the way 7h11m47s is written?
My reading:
6h12m50s
